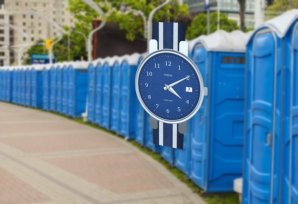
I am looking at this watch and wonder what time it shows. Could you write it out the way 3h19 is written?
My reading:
4h10
